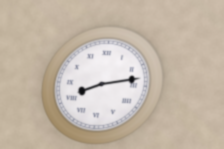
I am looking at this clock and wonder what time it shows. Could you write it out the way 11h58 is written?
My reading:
8h13
